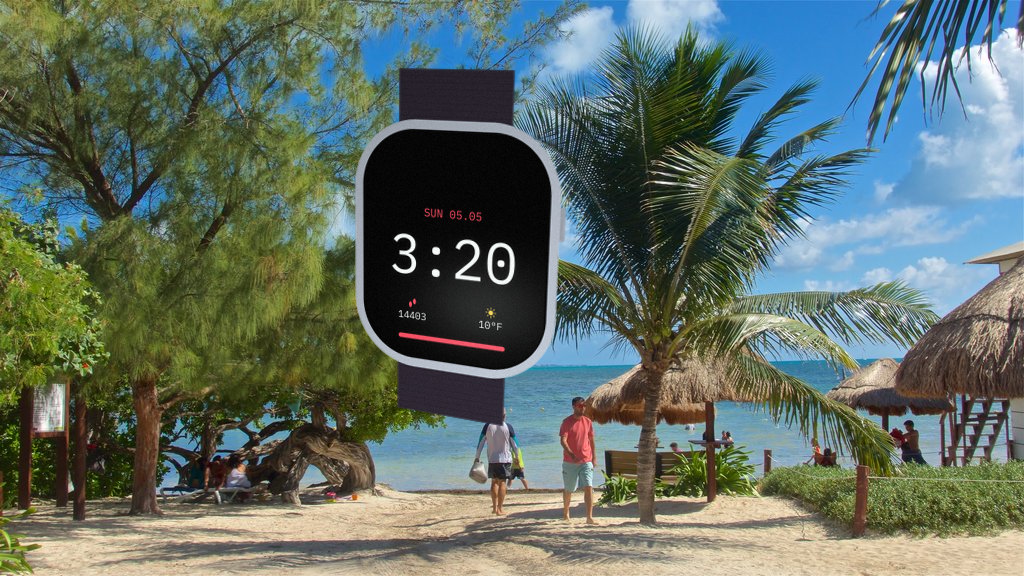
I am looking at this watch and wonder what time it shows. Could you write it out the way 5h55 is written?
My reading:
3h20
